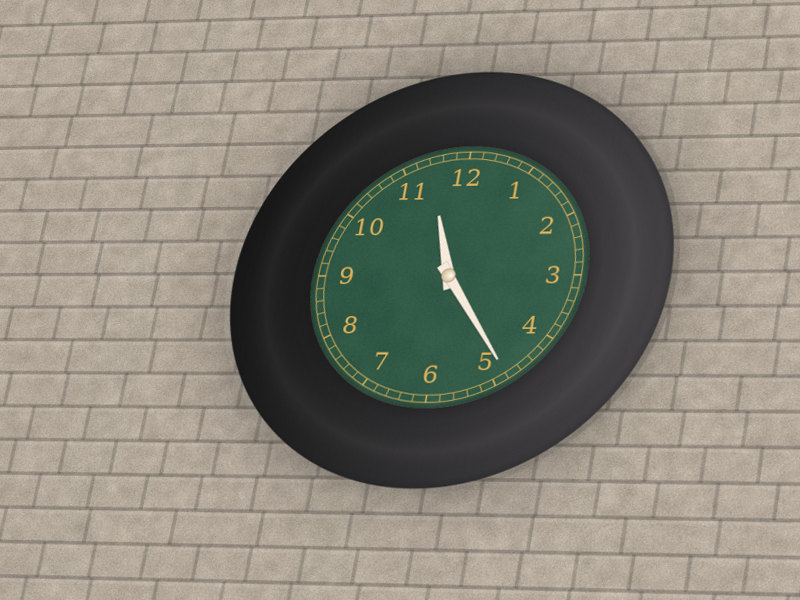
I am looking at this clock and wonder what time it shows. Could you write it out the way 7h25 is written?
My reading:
11h24
